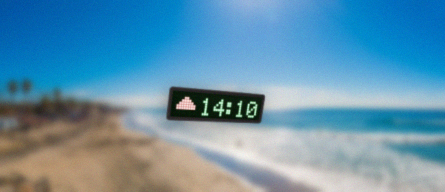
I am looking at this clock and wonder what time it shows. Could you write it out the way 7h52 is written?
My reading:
14h10
